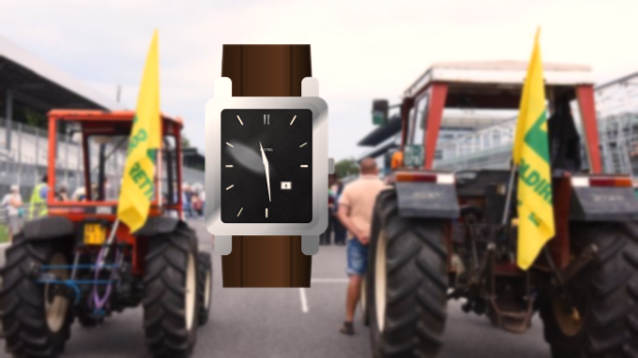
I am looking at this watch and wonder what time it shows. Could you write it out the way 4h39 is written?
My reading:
11h29
